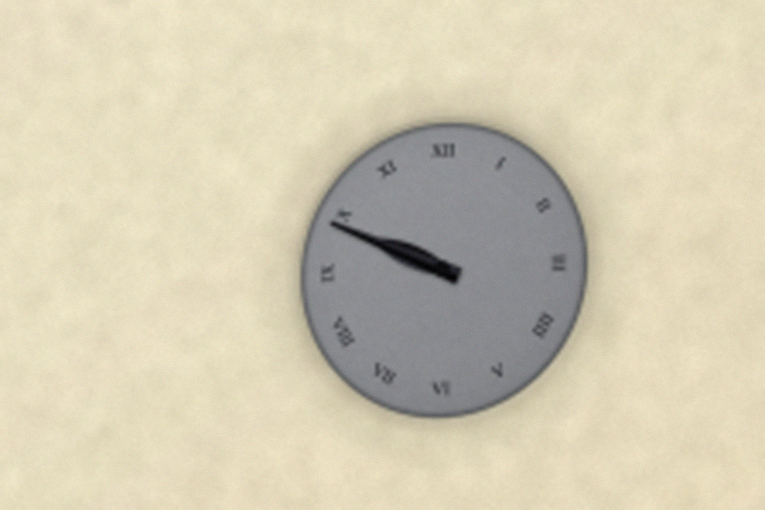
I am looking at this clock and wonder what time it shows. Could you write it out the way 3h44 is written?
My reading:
9h49
